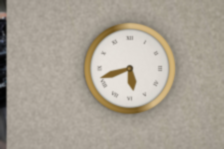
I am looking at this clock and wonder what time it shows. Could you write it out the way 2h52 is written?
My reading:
5h42
